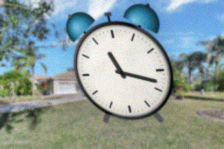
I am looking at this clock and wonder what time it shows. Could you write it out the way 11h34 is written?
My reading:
11h18
